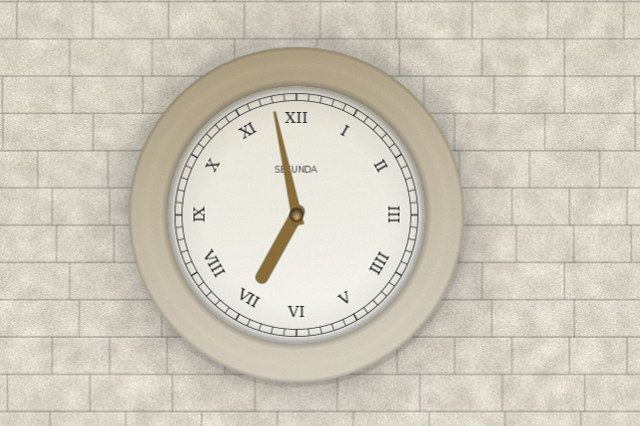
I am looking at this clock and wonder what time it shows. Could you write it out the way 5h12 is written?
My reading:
6h58
